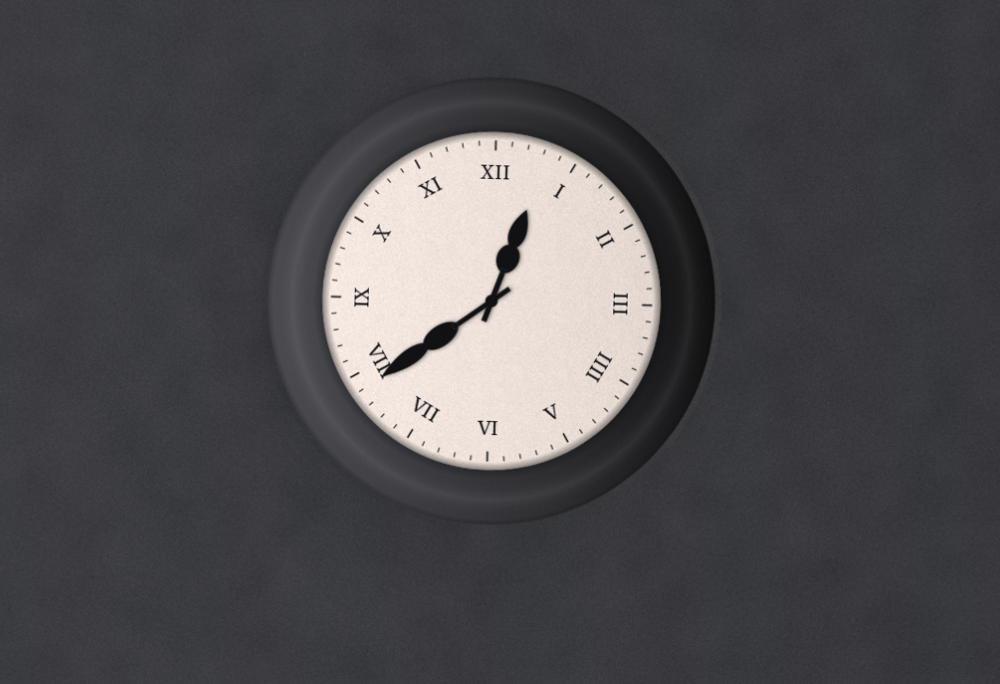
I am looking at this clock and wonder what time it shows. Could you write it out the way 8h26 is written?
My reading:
12h39
